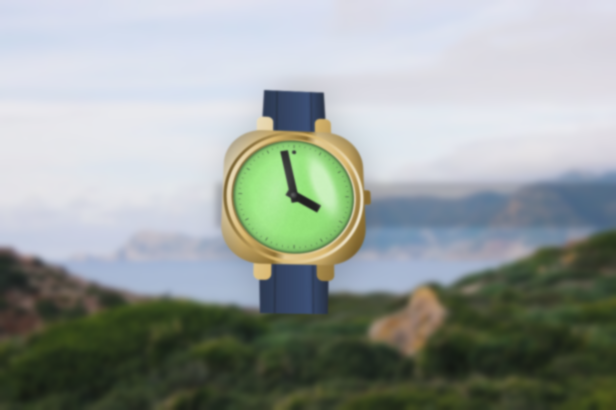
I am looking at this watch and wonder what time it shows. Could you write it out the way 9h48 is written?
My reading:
3h58
